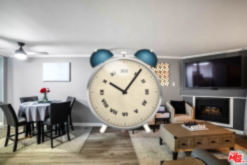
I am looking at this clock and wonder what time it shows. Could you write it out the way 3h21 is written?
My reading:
10h06
